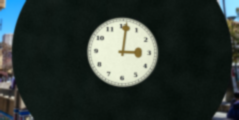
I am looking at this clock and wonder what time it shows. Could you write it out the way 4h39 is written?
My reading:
3h01
